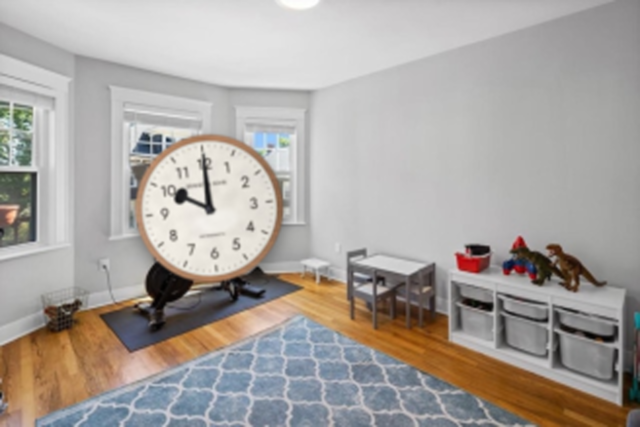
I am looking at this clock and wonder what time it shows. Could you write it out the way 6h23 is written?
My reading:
10h00
